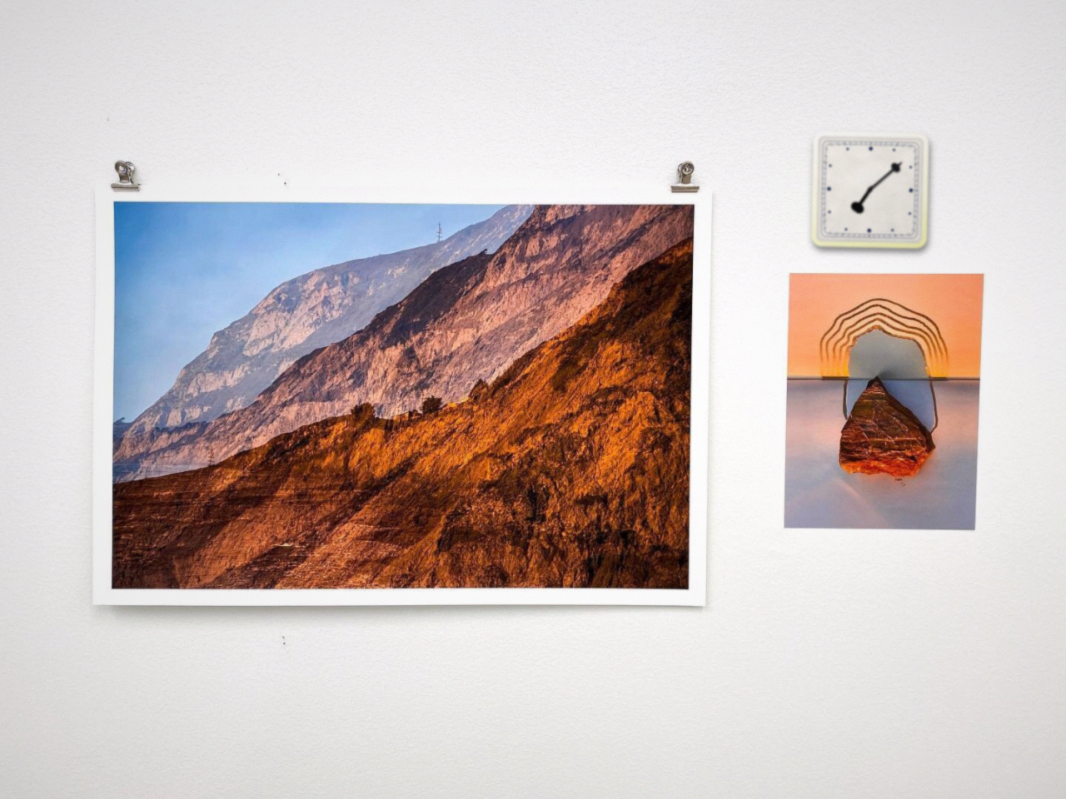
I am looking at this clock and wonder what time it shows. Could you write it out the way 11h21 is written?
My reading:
7h08
